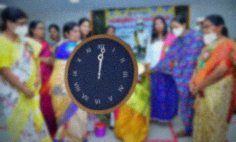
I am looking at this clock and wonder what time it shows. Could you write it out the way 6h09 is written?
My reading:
12h01
